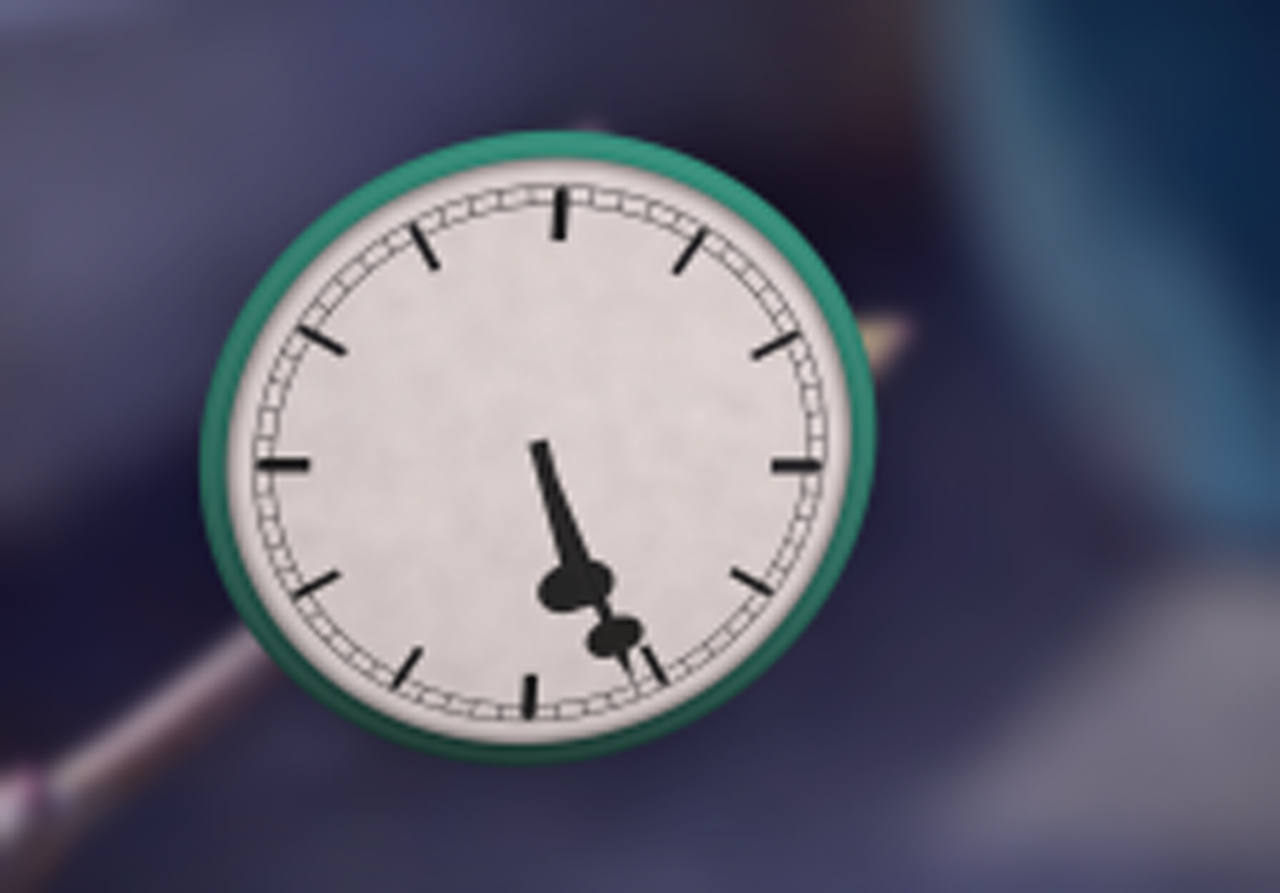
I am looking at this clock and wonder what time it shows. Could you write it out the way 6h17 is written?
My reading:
5h26
